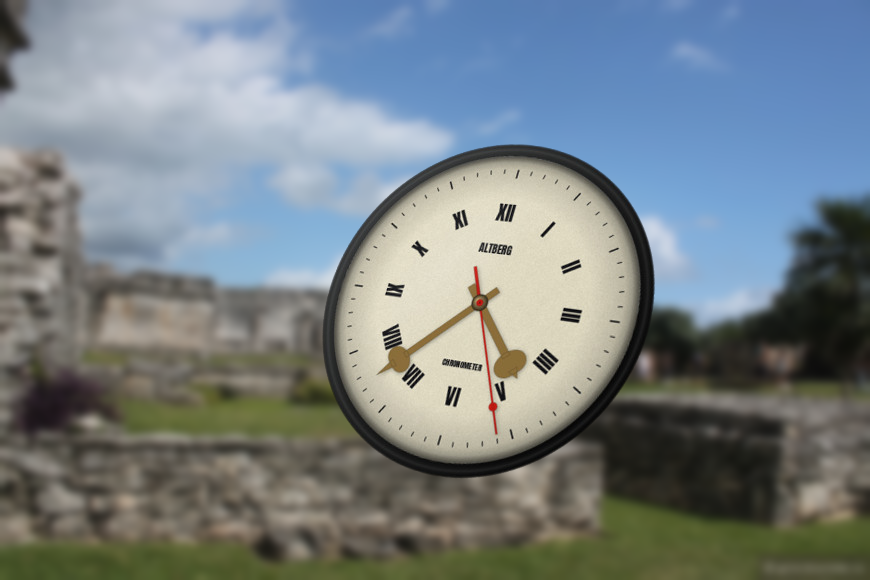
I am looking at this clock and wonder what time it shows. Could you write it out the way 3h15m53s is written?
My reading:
4h37m26s
